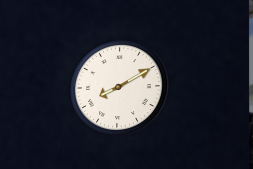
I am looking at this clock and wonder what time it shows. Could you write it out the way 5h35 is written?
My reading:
8h10
